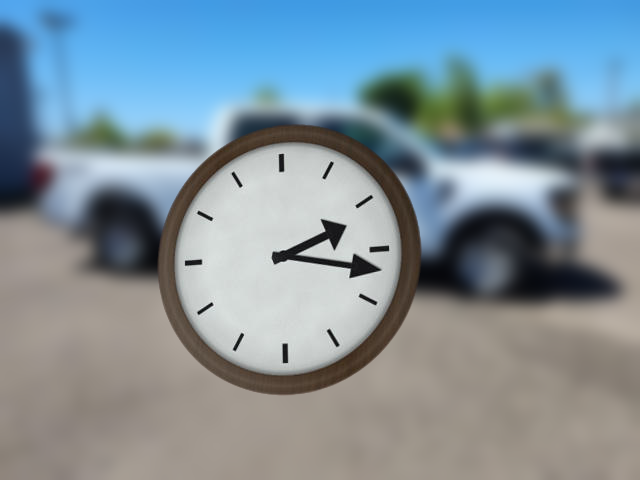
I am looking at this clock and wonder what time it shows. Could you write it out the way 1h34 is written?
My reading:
2h17
